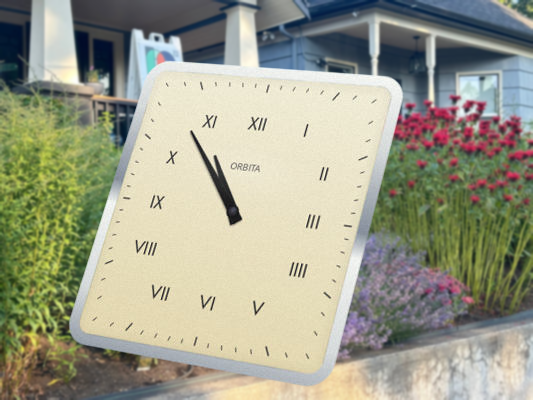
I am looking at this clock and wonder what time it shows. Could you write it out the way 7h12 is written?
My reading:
10h53
